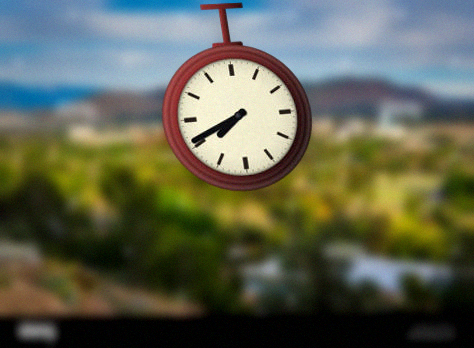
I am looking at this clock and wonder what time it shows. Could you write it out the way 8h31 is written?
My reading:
7h41
